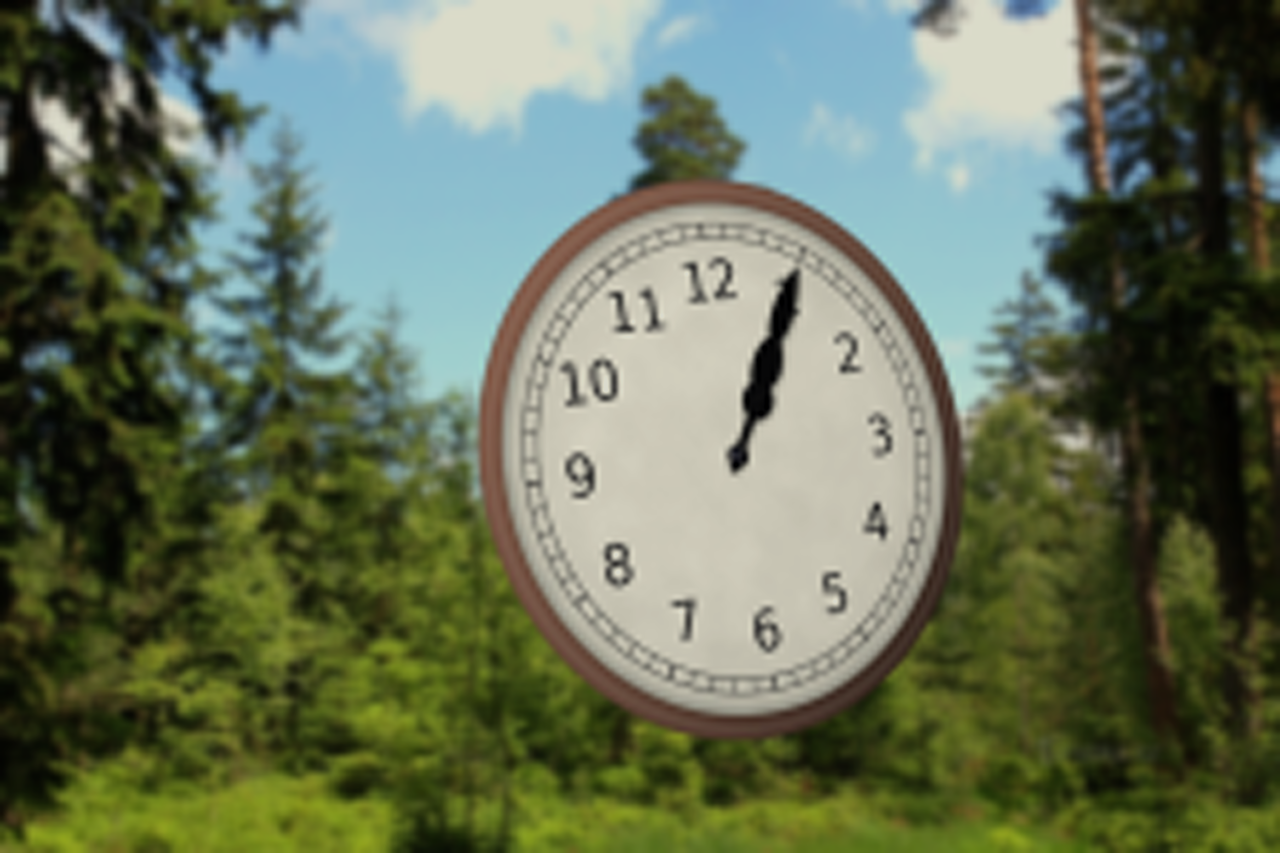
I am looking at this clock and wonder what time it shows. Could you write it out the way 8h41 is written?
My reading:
1h05
